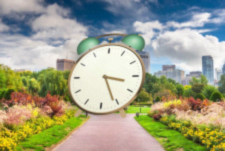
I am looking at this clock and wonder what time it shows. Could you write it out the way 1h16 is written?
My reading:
3h26
